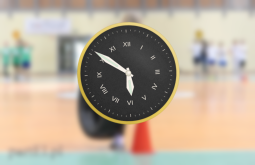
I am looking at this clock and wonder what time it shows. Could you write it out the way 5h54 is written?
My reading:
5h51
